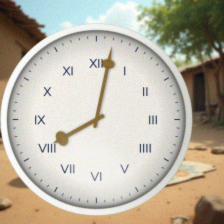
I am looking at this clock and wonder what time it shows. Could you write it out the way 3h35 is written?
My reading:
8h02
